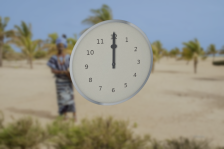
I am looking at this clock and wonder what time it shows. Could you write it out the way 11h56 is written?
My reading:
12h00
